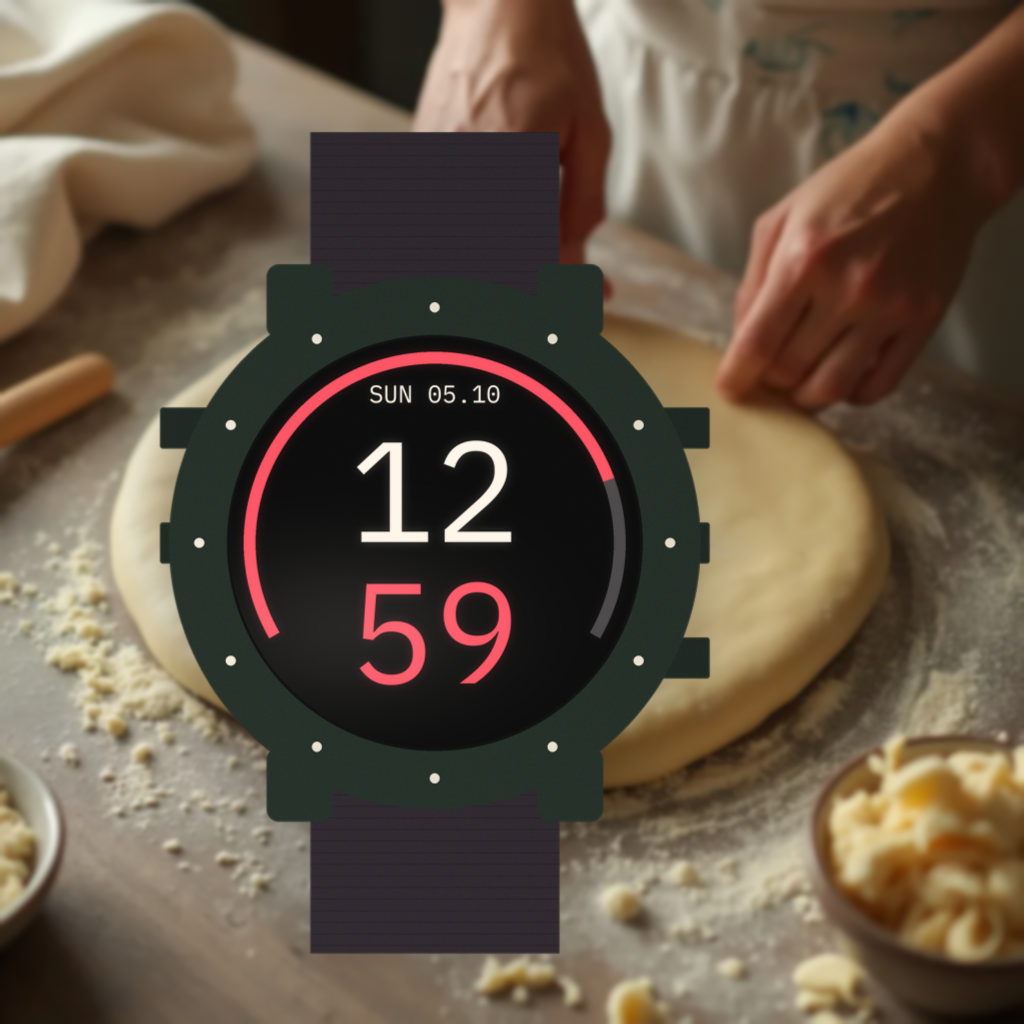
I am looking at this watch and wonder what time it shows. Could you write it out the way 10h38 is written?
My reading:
12h59
